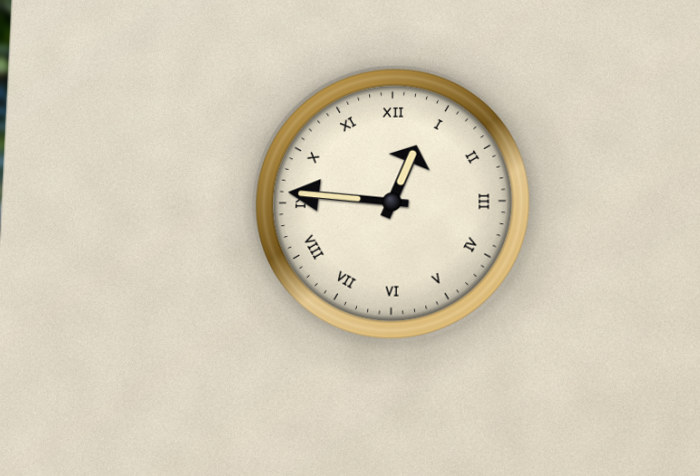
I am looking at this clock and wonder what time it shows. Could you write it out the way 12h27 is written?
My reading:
12h46
